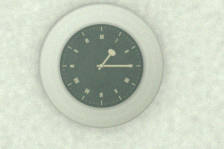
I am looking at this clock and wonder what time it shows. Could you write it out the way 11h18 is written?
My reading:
1h15
